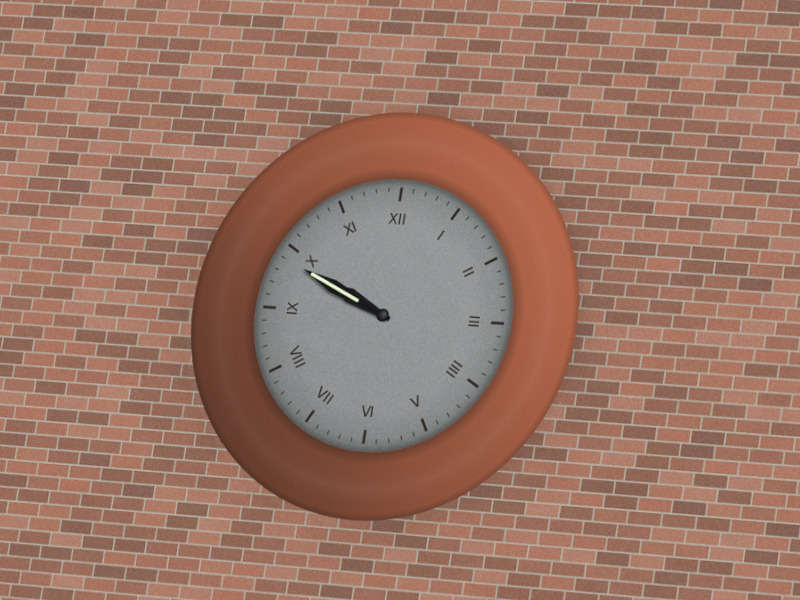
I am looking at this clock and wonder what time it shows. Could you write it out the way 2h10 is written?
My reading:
9h49
